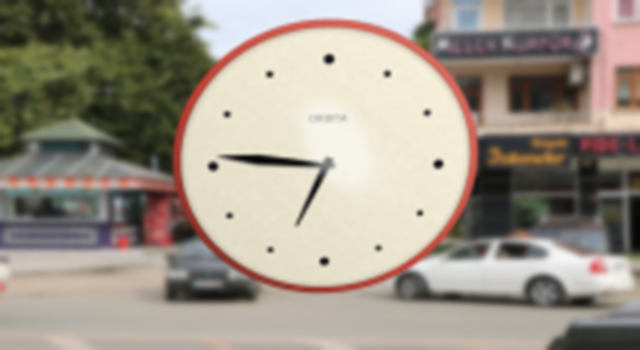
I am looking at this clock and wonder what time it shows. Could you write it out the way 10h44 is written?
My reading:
6h46
